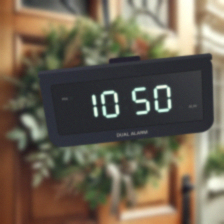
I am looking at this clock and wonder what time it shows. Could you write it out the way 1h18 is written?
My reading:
10h50
